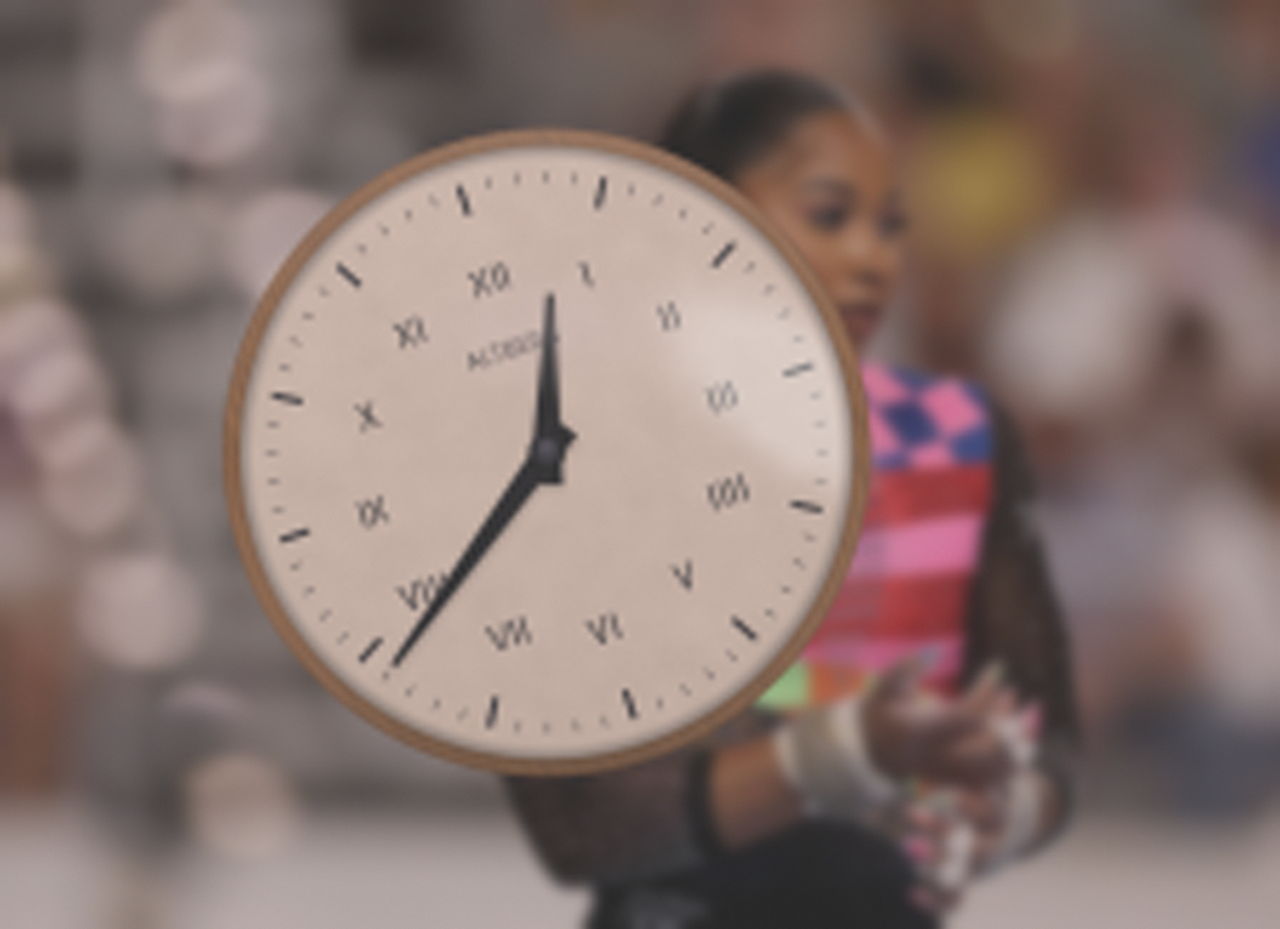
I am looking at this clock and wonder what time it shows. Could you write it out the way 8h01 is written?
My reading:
12h39
